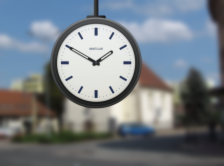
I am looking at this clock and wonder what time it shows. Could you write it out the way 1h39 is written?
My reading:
1h50
